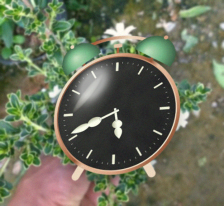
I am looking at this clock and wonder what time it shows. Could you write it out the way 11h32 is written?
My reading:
5h41
